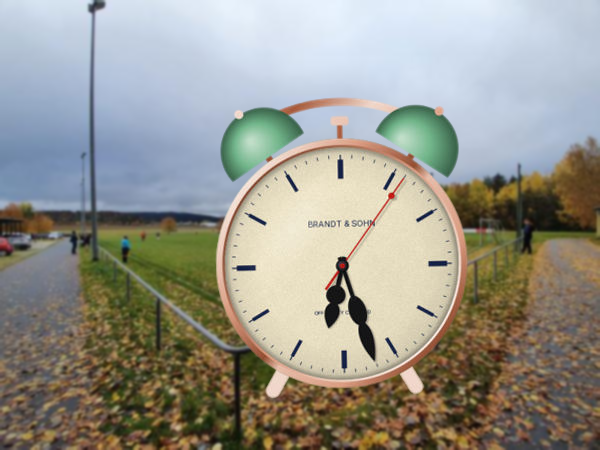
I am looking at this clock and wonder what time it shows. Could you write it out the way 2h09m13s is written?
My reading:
6h27m06s
